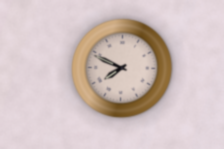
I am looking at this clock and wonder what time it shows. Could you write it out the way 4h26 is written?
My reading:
7h49
